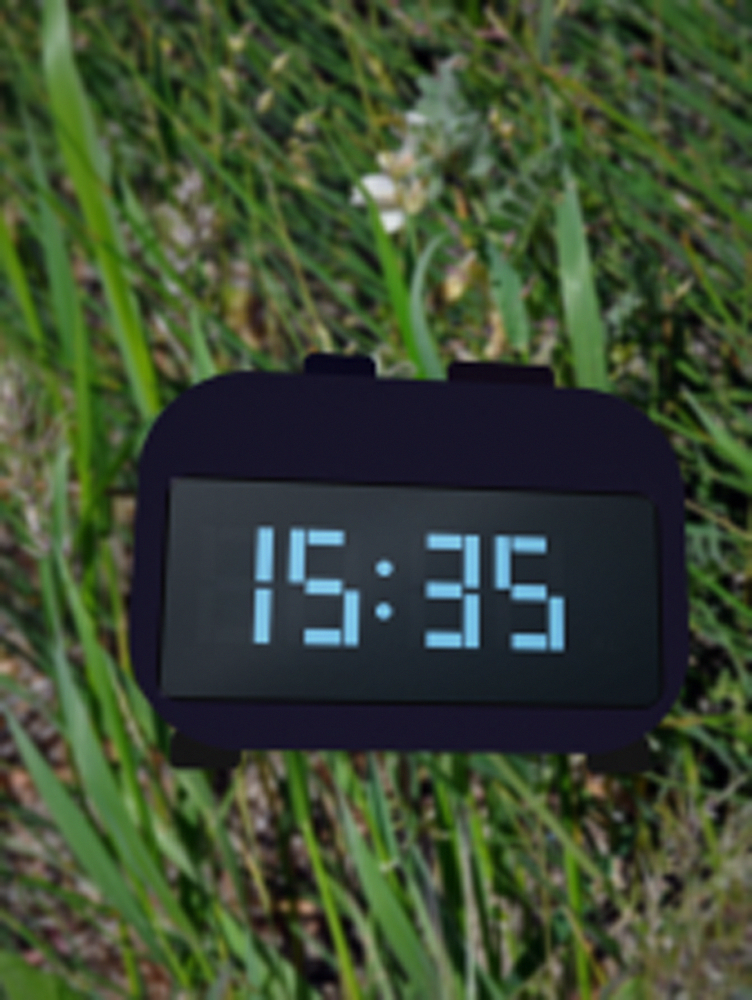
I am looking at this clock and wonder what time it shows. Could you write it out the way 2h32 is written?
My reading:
15h35
